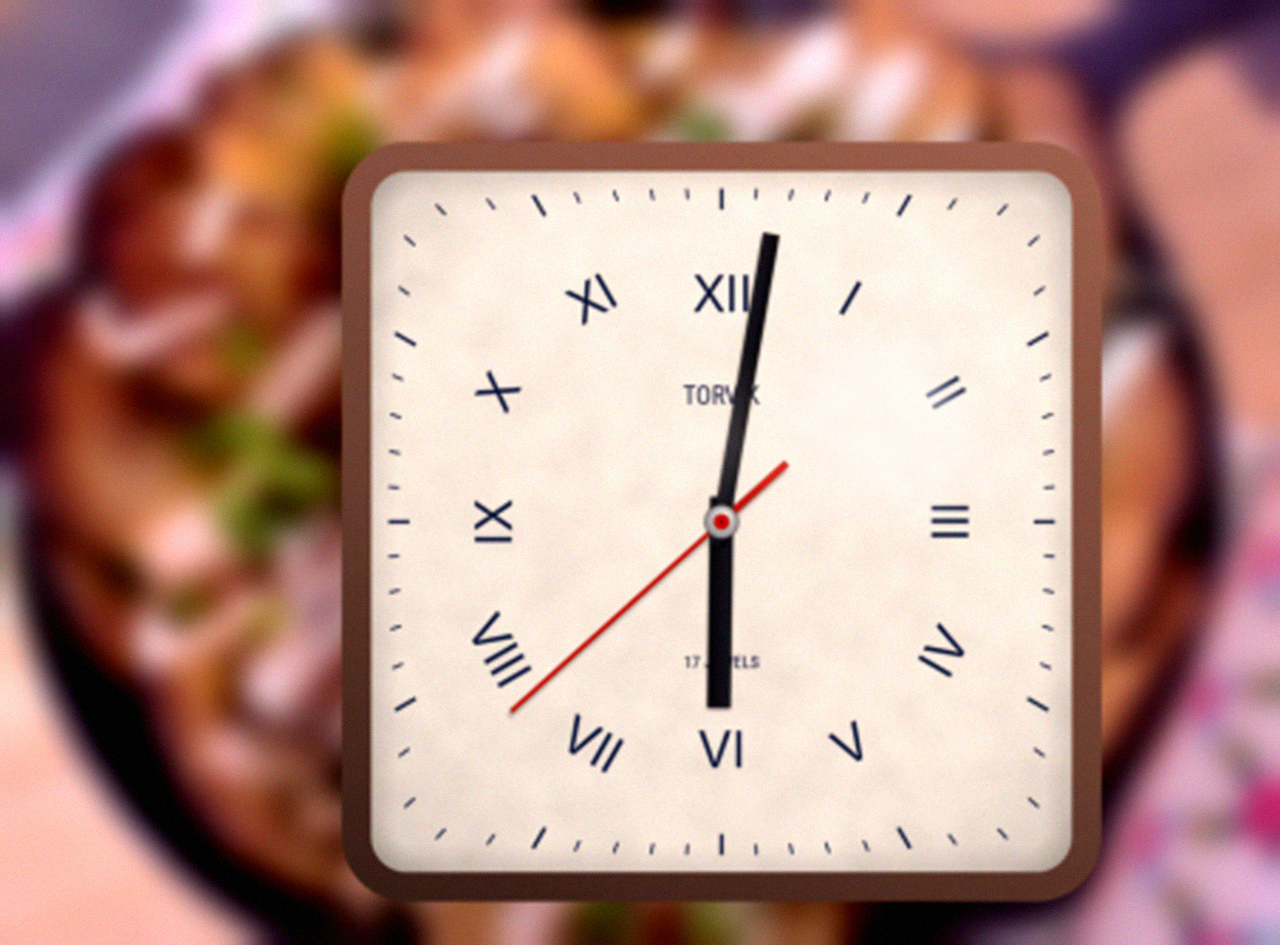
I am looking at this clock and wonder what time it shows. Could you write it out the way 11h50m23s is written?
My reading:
6h01m38s
